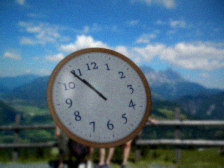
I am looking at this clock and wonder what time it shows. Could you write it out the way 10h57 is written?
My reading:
10h54
